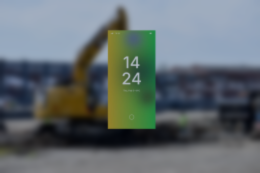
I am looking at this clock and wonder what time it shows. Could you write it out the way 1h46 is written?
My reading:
14h24
